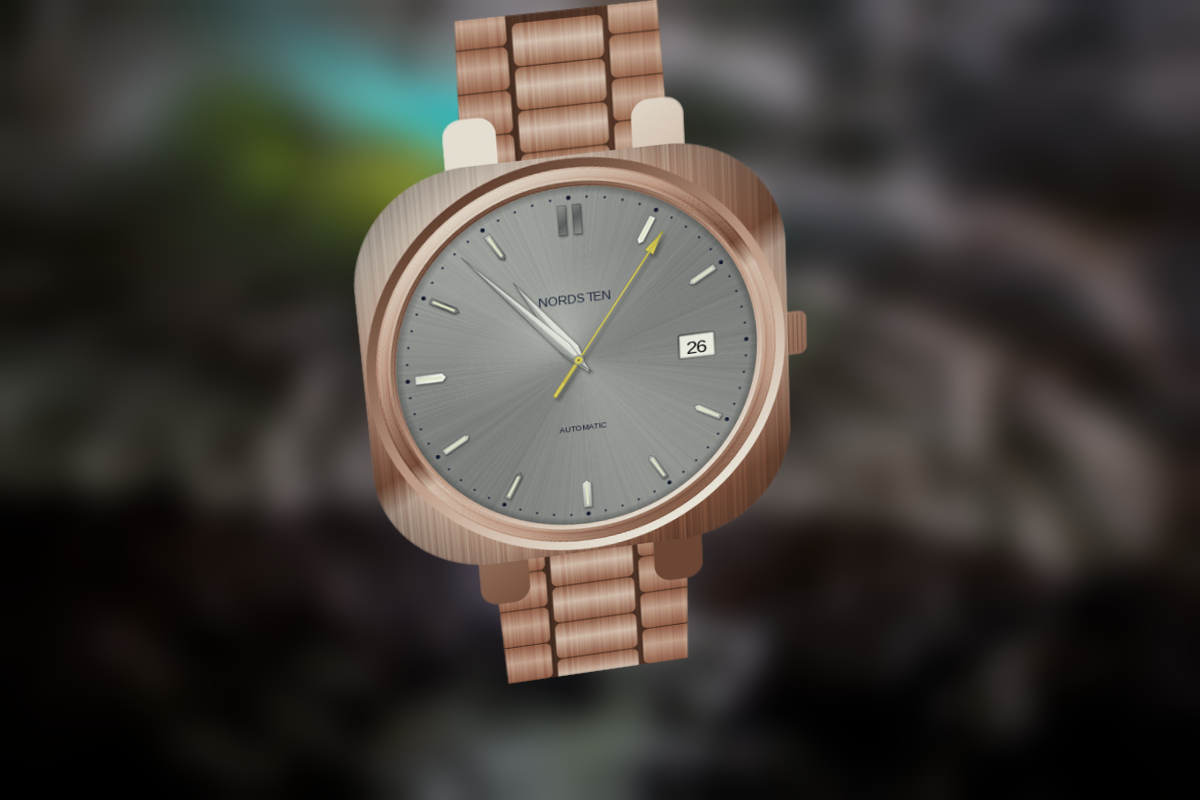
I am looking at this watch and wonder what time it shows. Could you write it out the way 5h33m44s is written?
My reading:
10h53m06s
